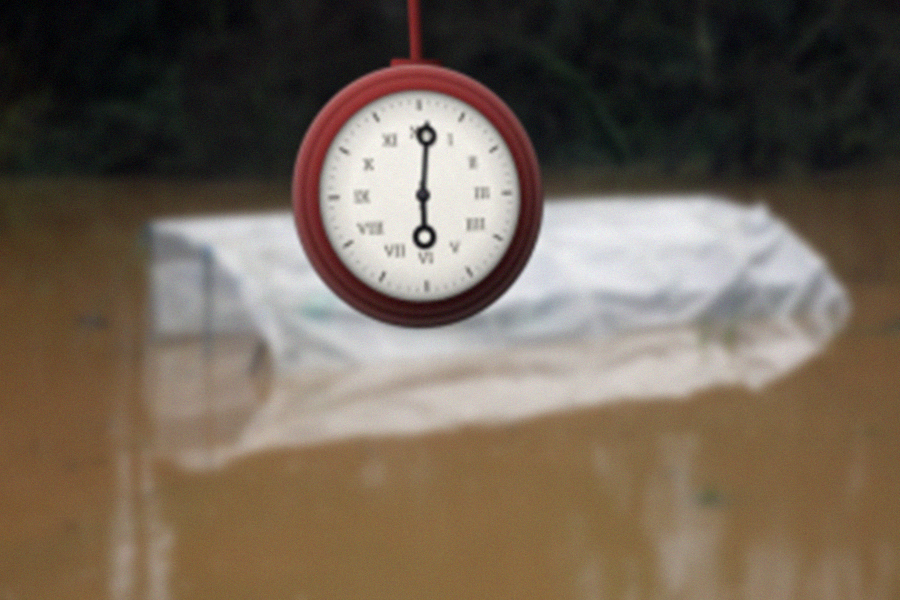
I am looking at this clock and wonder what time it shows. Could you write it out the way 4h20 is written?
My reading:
6h01
